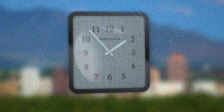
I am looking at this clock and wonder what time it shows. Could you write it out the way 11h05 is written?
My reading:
1h53
